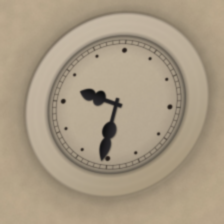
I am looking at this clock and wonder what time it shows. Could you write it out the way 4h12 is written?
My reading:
9h31
